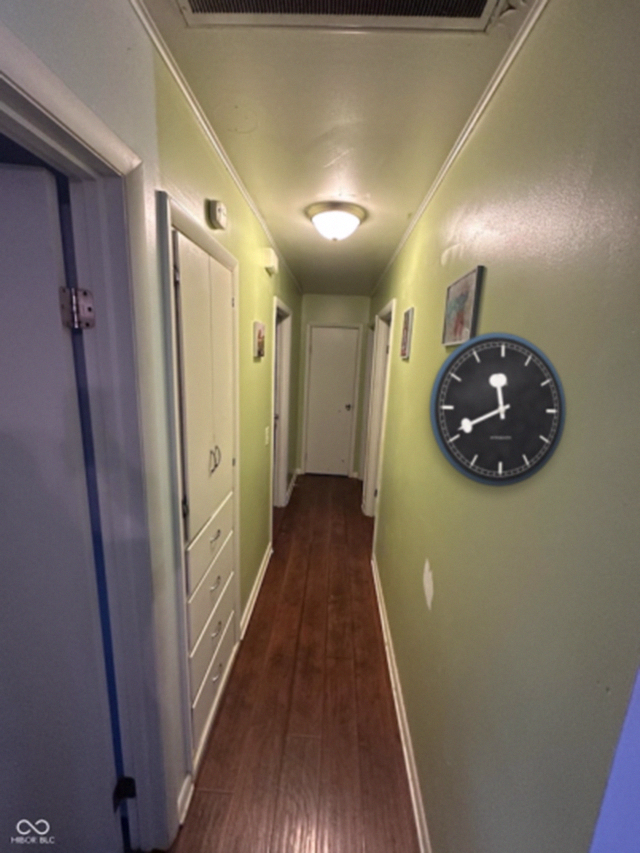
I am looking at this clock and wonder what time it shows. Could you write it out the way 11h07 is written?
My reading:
11h41
